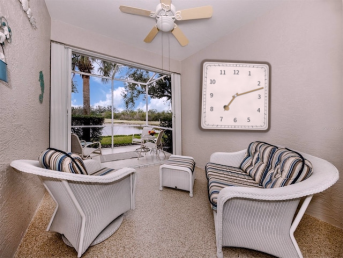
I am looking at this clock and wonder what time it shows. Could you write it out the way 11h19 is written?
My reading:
7h12
